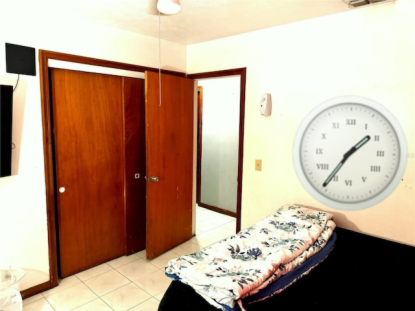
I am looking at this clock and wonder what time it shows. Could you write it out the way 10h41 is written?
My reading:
1h36
